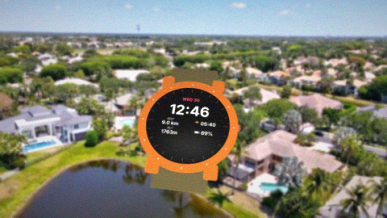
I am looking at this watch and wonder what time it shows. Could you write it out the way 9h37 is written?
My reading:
12h46
